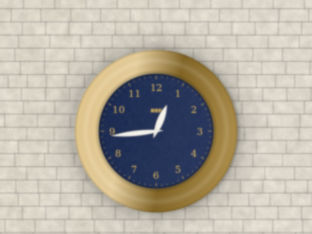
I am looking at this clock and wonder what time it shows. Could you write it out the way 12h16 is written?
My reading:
12h44
